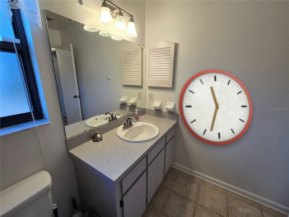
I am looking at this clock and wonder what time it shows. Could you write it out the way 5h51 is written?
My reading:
11h33
